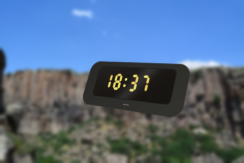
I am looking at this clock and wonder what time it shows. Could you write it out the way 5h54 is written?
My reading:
18h37
